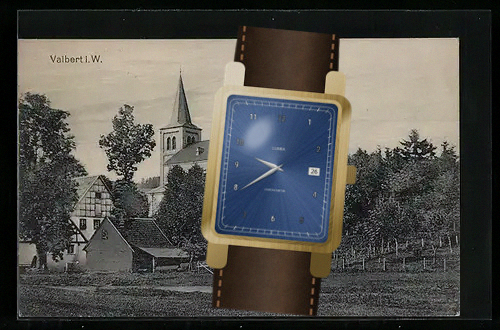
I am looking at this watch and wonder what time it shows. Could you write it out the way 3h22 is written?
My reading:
9h39
